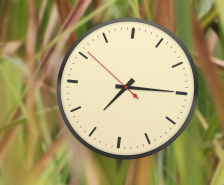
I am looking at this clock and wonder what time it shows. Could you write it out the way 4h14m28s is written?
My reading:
7h14m51s
